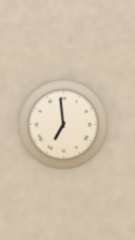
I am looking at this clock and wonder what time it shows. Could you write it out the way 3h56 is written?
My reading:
6h59
